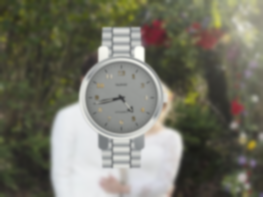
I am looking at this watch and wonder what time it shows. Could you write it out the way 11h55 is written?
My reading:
4h43
